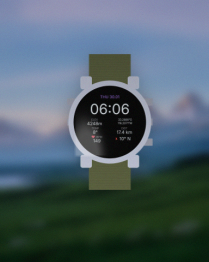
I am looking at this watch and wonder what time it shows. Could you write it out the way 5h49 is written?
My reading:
6h06
